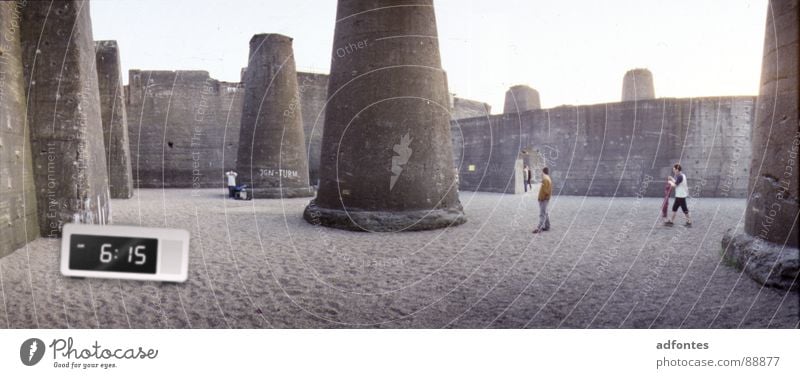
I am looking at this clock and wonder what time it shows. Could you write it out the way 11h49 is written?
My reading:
6h15
